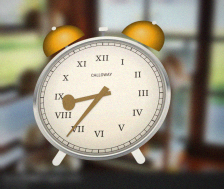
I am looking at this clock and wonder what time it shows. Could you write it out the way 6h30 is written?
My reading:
8h36
